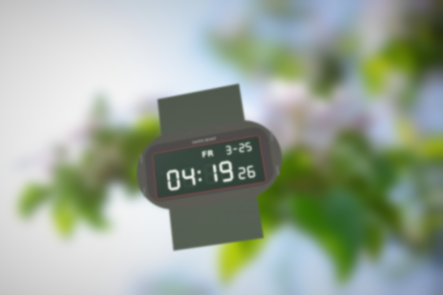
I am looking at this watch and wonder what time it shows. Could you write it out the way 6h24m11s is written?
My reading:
4h19m26s
